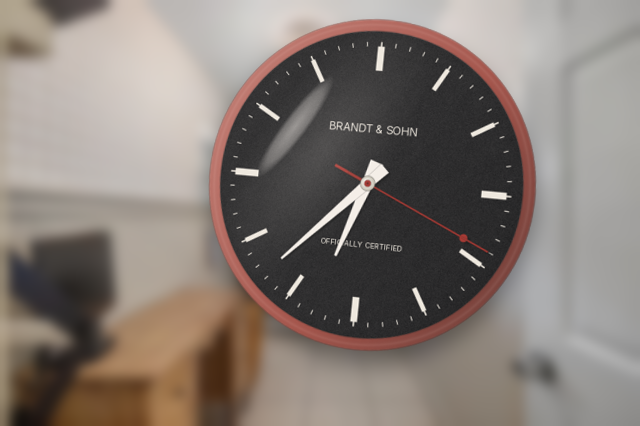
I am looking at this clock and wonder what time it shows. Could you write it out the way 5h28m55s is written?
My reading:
6h37m19s
